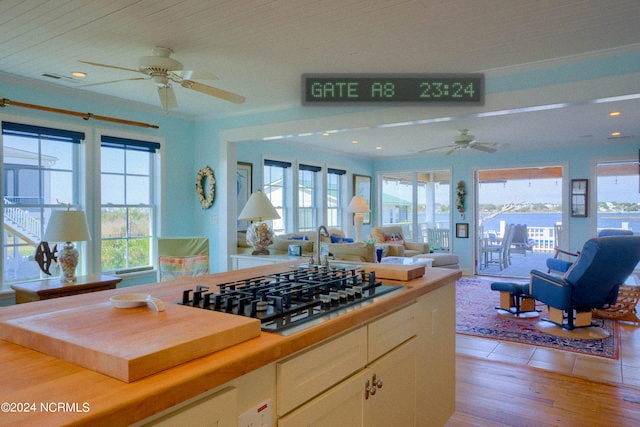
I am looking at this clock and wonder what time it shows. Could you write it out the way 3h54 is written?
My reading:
23h24
